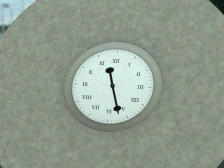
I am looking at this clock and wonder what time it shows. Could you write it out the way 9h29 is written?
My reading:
11h27
